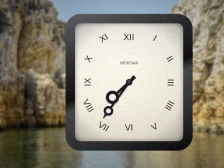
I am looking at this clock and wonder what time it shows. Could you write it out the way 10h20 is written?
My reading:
7h36
